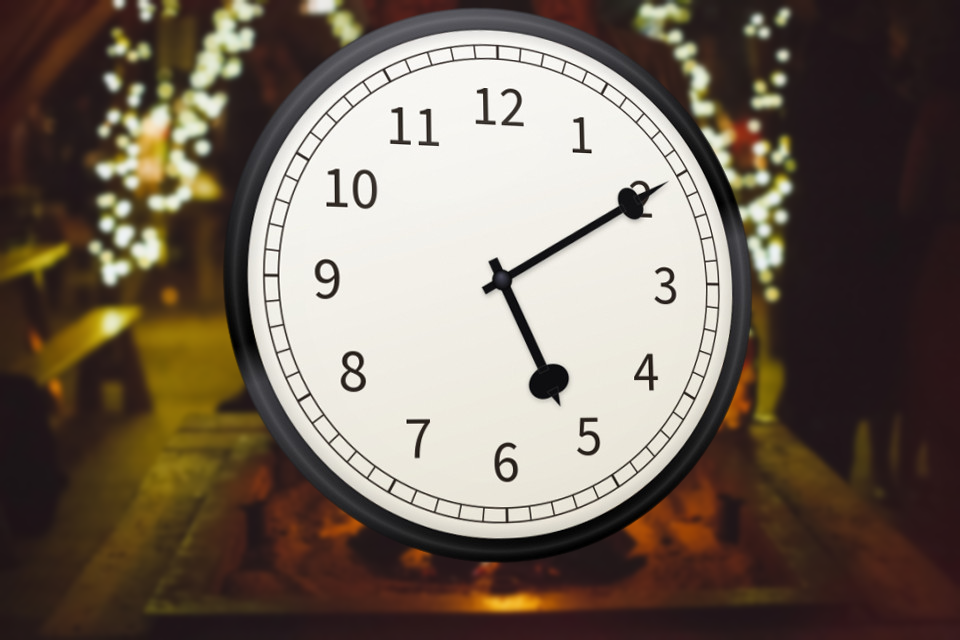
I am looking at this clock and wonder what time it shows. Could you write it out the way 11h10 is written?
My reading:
5h10
